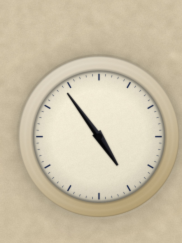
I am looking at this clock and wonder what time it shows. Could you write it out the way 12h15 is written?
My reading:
4h54
